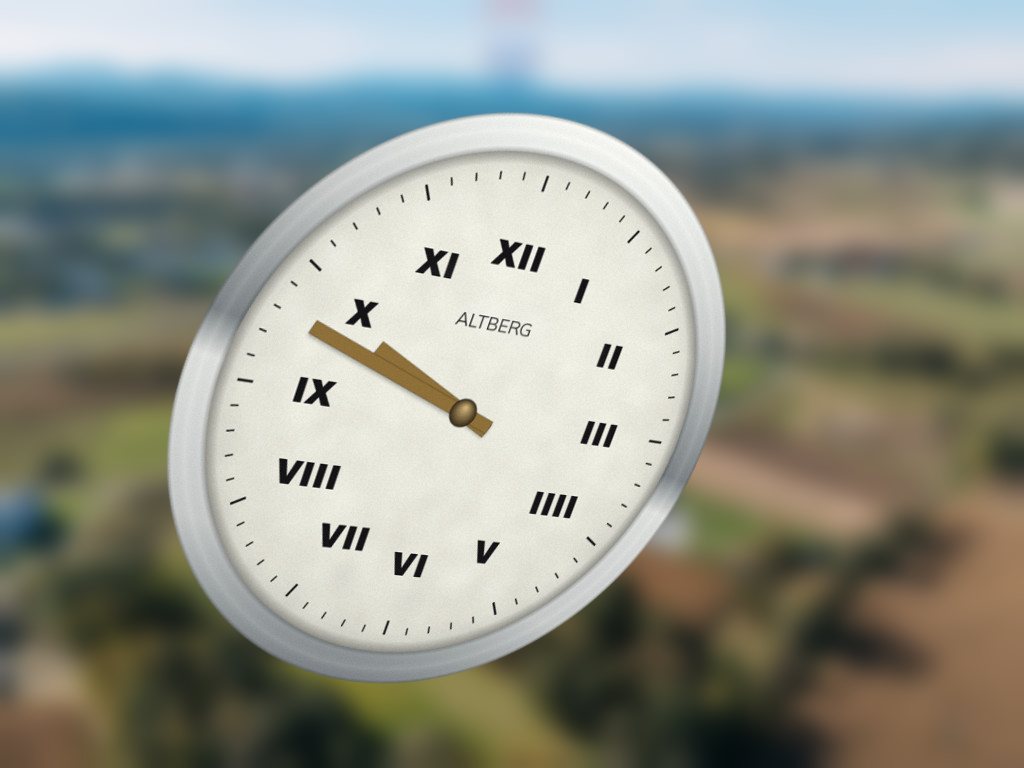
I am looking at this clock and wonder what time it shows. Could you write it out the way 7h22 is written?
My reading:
9h48
